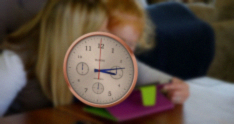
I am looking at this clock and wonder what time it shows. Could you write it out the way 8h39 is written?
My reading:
3h13
